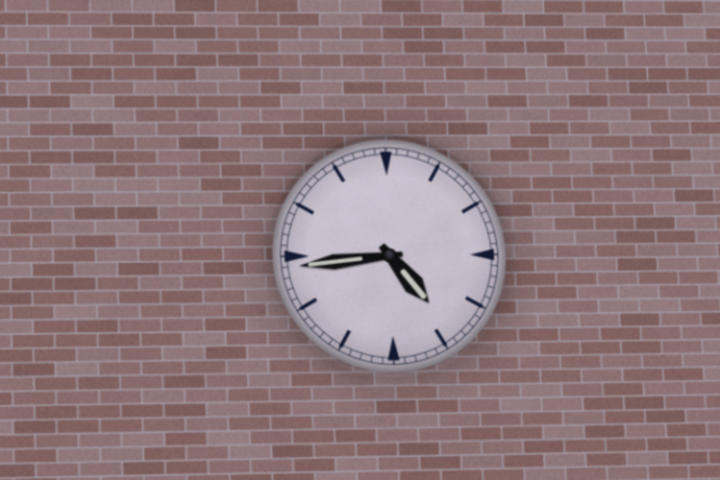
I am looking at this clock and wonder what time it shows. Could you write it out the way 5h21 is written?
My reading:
4h44
